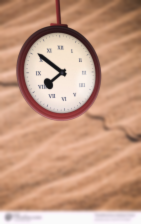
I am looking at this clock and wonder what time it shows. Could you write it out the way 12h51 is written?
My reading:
7h51
